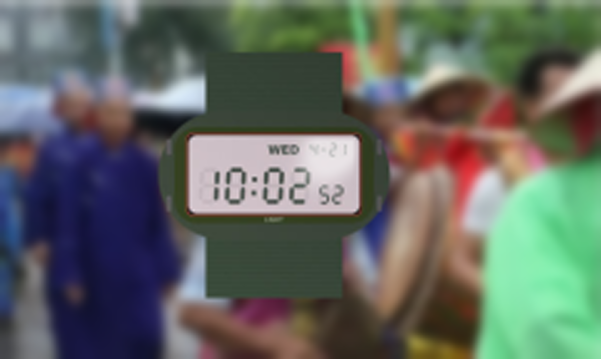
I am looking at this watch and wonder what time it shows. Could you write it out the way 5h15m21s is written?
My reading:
10h02m52s
